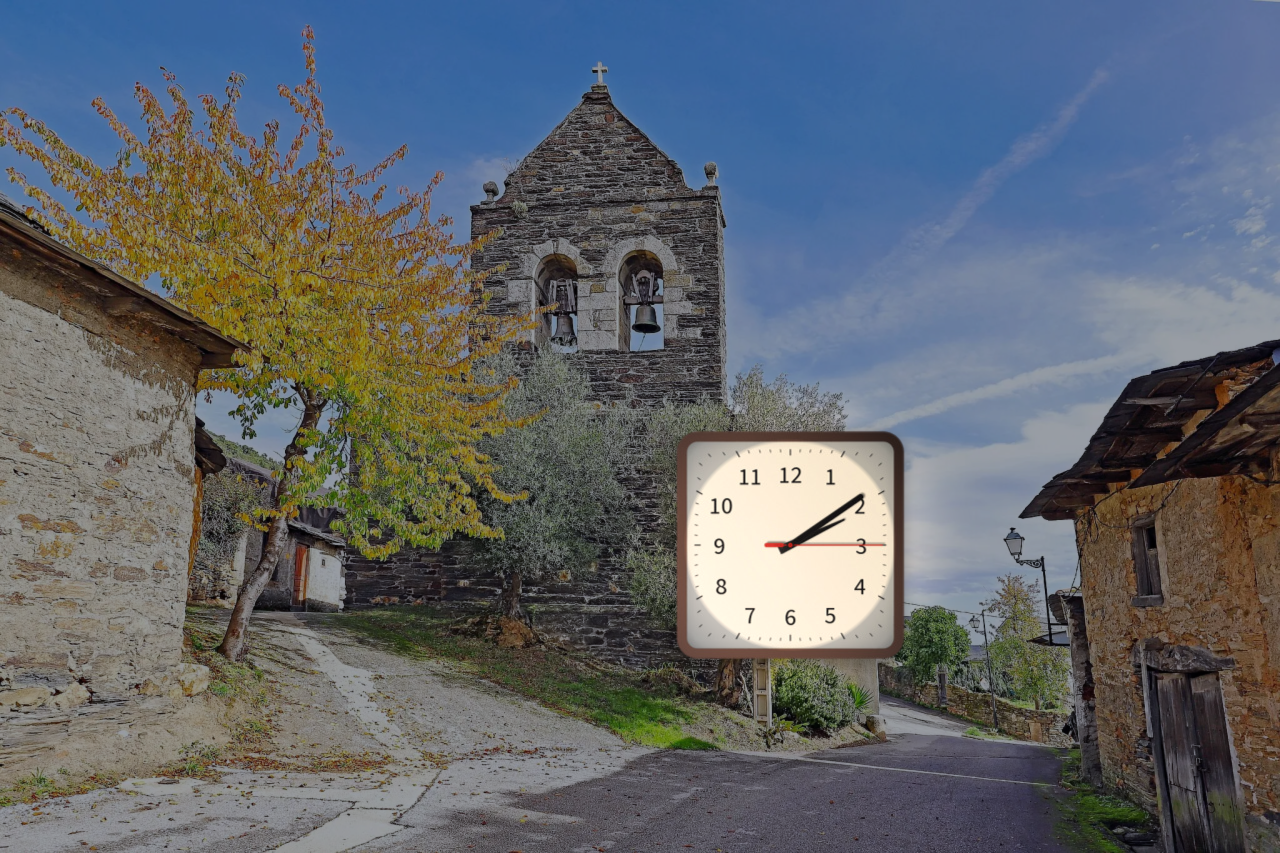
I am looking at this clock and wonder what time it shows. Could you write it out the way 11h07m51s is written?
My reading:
2h09m15s
